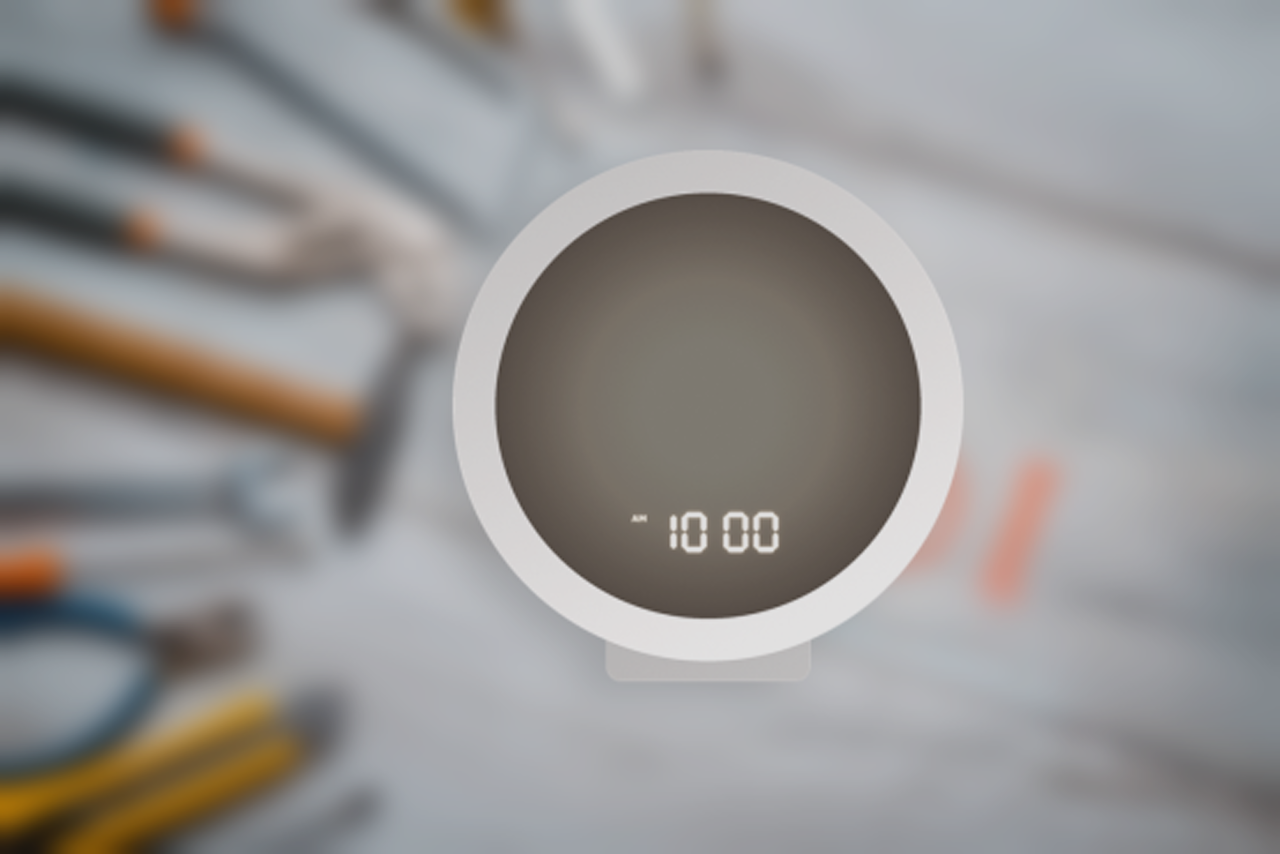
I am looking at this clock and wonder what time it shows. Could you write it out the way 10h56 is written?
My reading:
10h00
